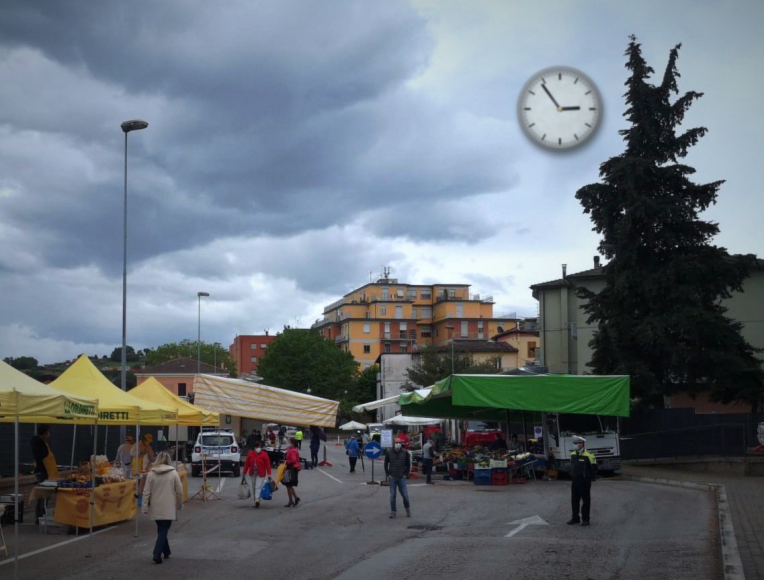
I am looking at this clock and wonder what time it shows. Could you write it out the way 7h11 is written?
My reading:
2h54
